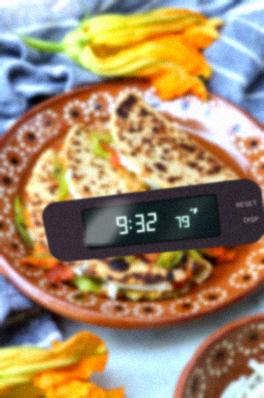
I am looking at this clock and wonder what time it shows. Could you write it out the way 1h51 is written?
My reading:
9h32
